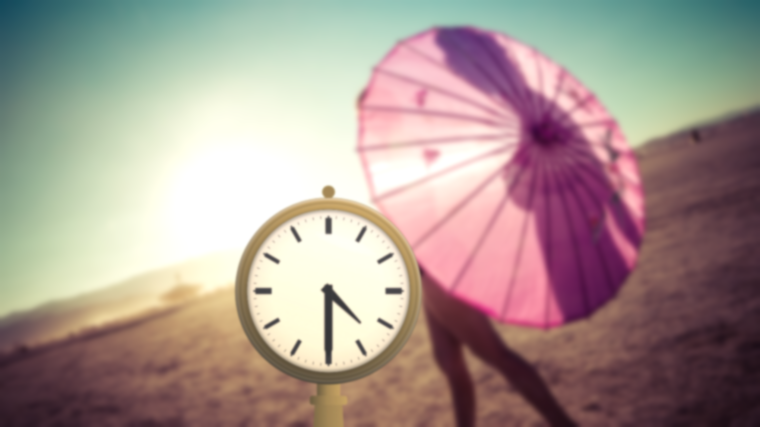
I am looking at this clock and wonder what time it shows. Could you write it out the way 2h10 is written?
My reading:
4h30
